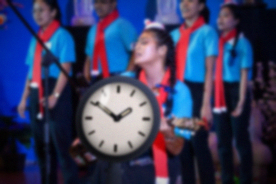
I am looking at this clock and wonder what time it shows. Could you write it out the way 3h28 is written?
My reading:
1h51
